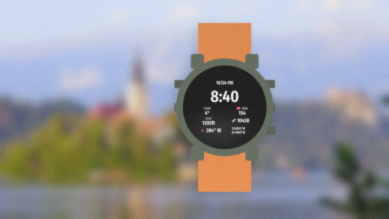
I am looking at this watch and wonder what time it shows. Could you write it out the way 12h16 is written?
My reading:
8h40
